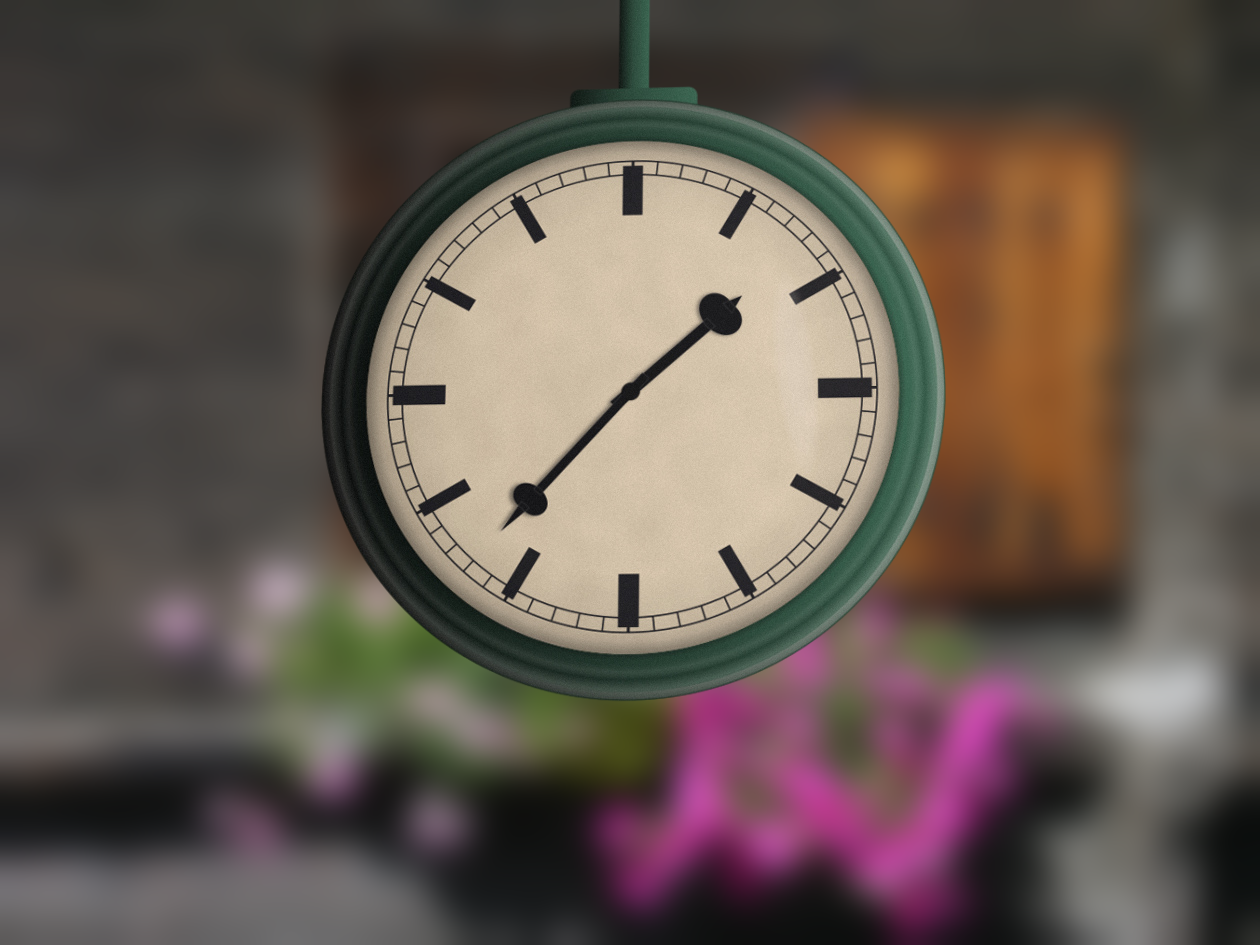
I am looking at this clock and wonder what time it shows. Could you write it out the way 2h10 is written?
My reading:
1h37
